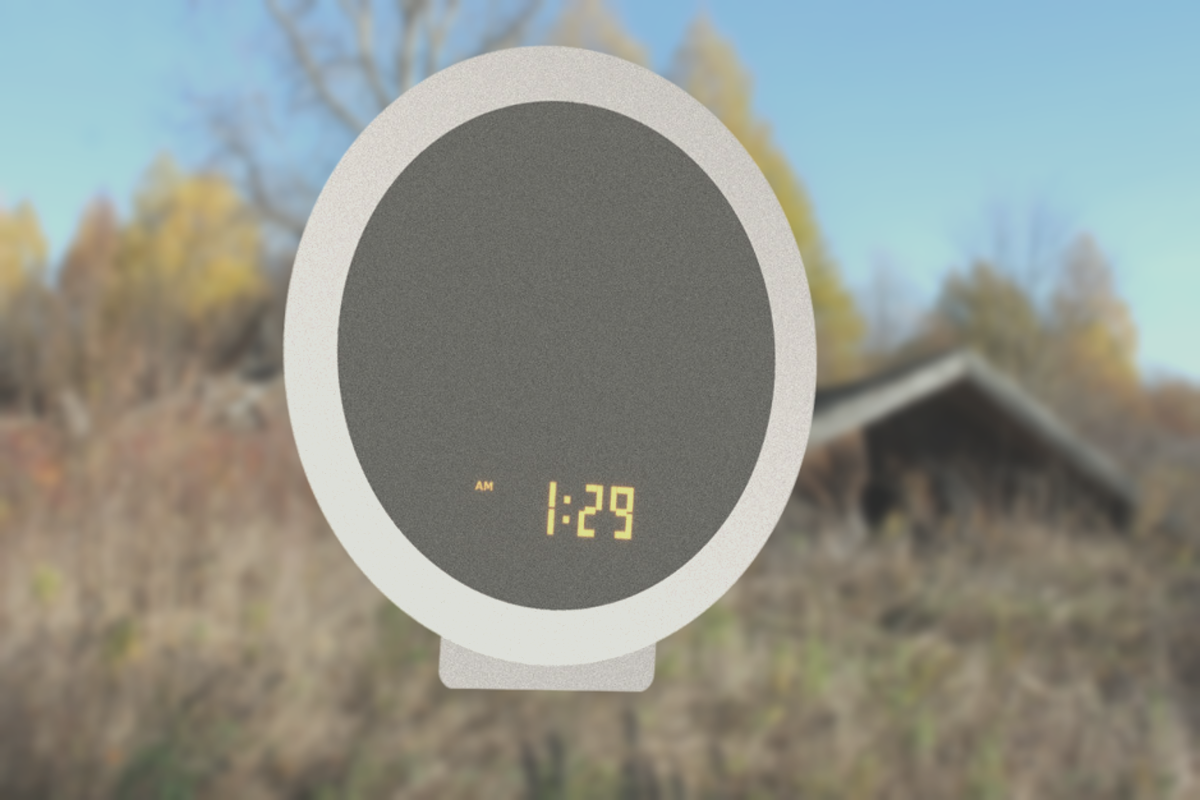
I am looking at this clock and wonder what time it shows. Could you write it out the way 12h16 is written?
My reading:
1h29
